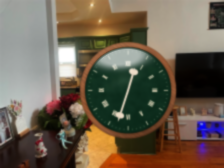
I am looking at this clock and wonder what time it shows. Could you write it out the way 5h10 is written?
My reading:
12h33
